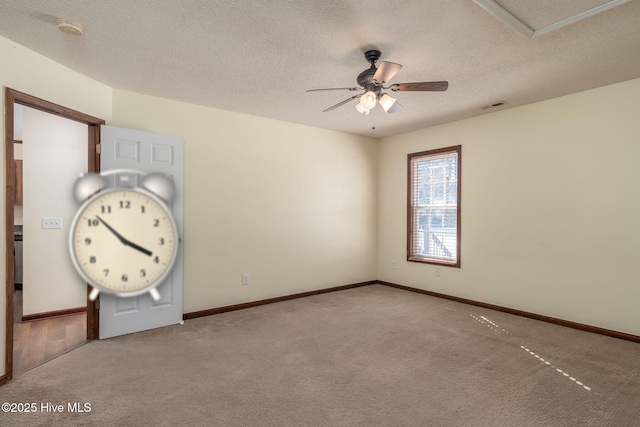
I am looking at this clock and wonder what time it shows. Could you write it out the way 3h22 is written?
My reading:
3h52
